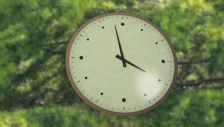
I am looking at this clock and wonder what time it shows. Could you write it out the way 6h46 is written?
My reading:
3h58
